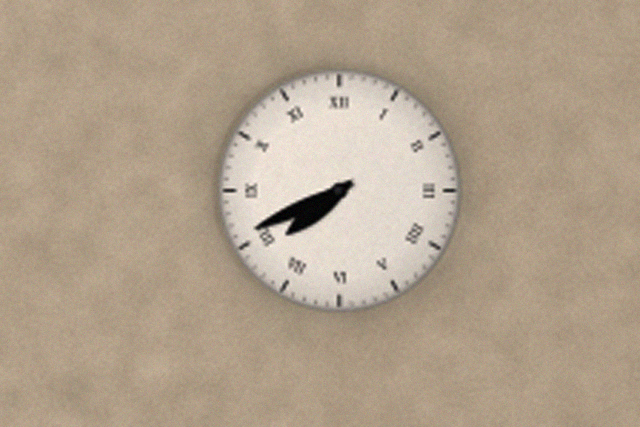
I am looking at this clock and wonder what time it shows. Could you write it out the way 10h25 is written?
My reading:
7h41
